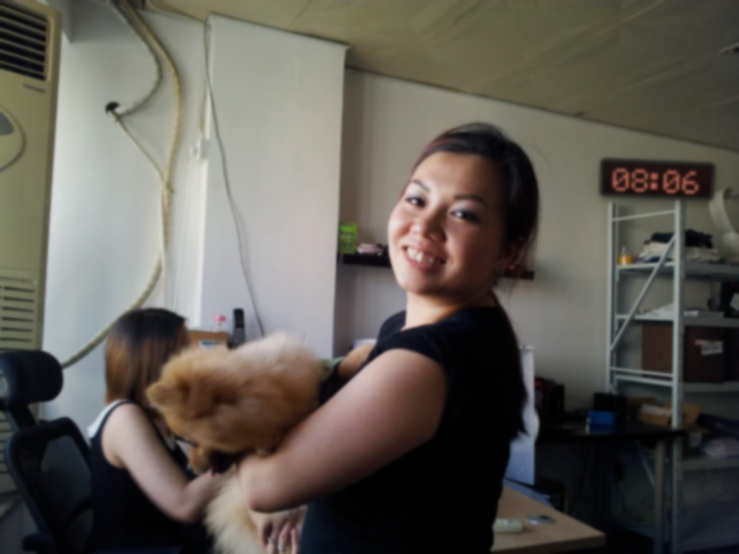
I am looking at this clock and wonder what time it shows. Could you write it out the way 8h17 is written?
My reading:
8h06
